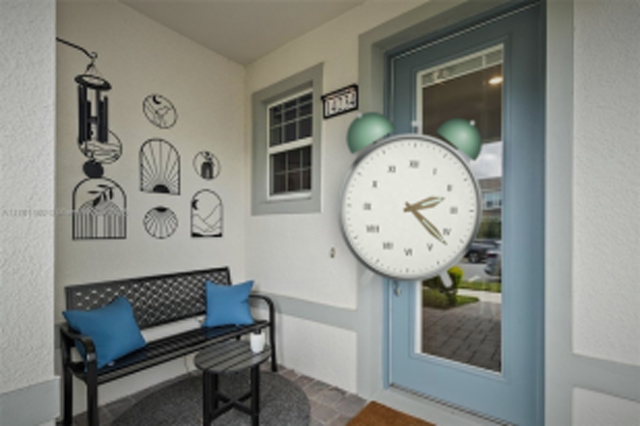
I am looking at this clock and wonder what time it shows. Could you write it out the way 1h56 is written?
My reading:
2h22
